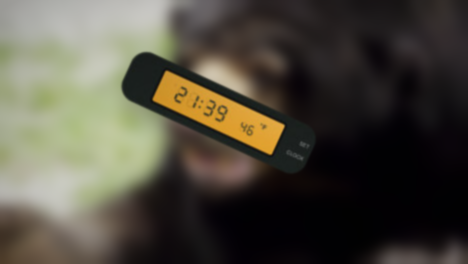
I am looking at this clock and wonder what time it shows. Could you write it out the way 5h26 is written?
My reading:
21h39
